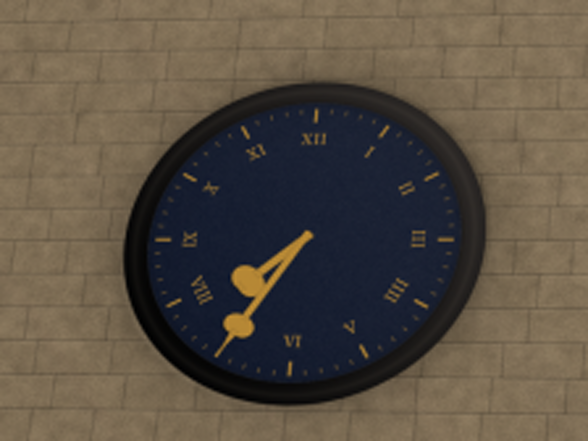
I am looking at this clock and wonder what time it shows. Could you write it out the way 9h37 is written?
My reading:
7h35
